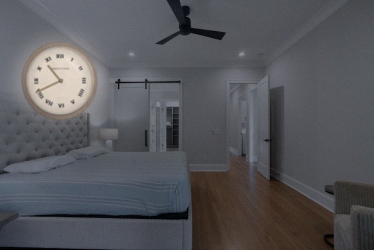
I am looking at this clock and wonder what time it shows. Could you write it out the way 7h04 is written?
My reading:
10h41
